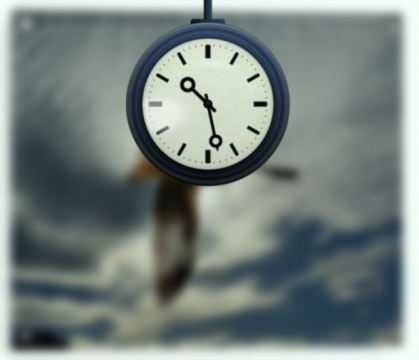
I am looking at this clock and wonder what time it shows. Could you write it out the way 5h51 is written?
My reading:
10h28
